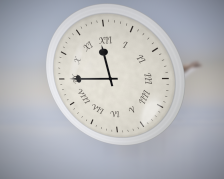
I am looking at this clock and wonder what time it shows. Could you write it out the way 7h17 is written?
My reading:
11h45
